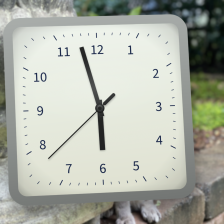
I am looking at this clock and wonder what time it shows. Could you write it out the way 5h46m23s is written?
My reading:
5h57m38s
